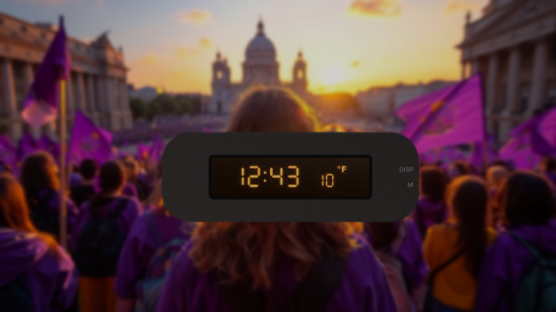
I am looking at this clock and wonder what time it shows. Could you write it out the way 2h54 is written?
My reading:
12h43
